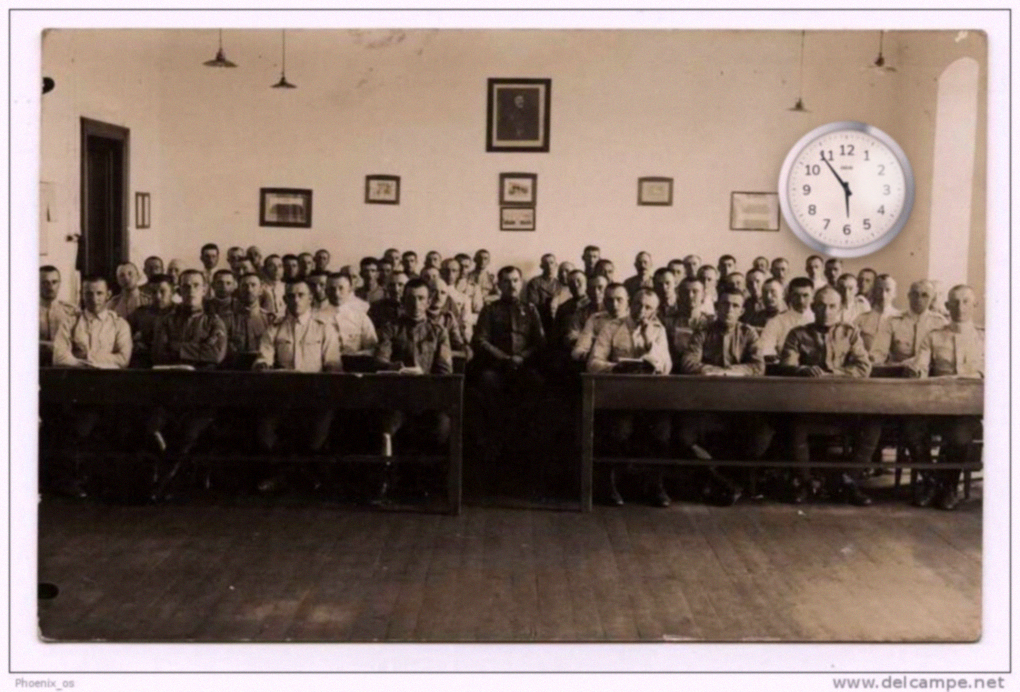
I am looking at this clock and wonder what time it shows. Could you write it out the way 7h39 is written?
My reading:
5h54
